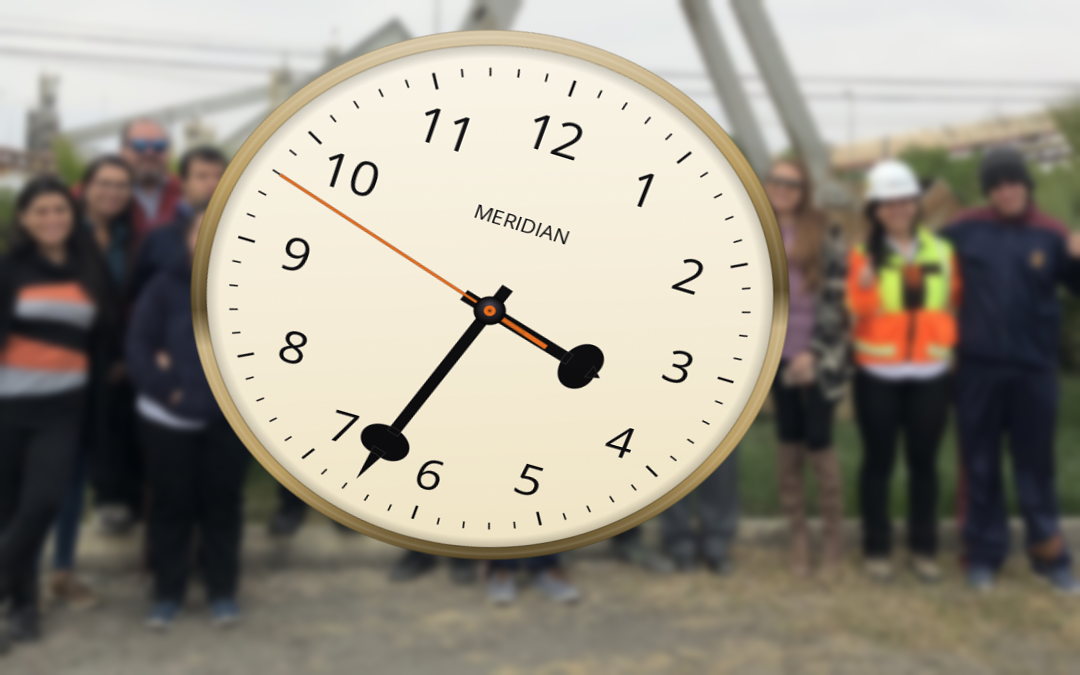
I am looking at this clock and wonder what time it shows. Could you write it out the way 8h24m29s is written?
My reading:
3h32m48s
